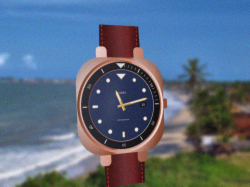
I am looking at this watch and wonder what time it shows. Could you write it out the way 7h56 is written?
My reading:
11h13
